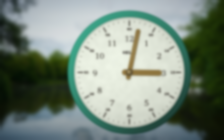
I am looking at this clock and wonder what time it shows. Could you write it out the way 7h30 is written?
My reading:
3h02
